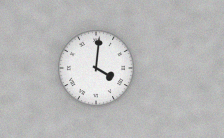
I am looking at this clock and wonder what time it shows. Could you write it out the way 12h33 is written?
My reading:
4h01
